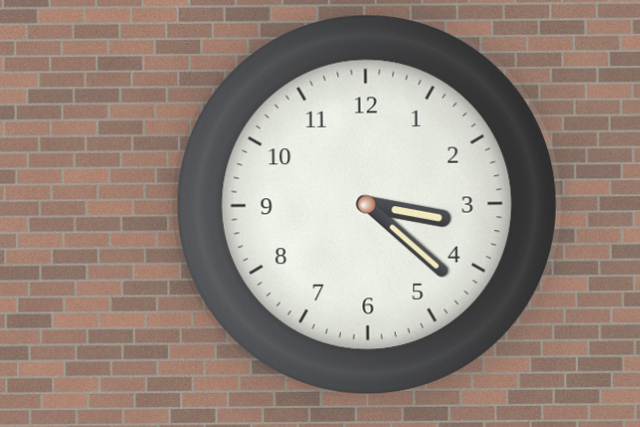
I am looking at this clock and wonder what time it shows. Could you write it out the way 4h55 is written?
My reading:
3h22
